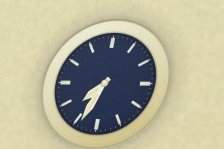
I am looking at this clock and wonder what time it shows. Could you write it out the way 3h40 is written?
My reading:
7h34
